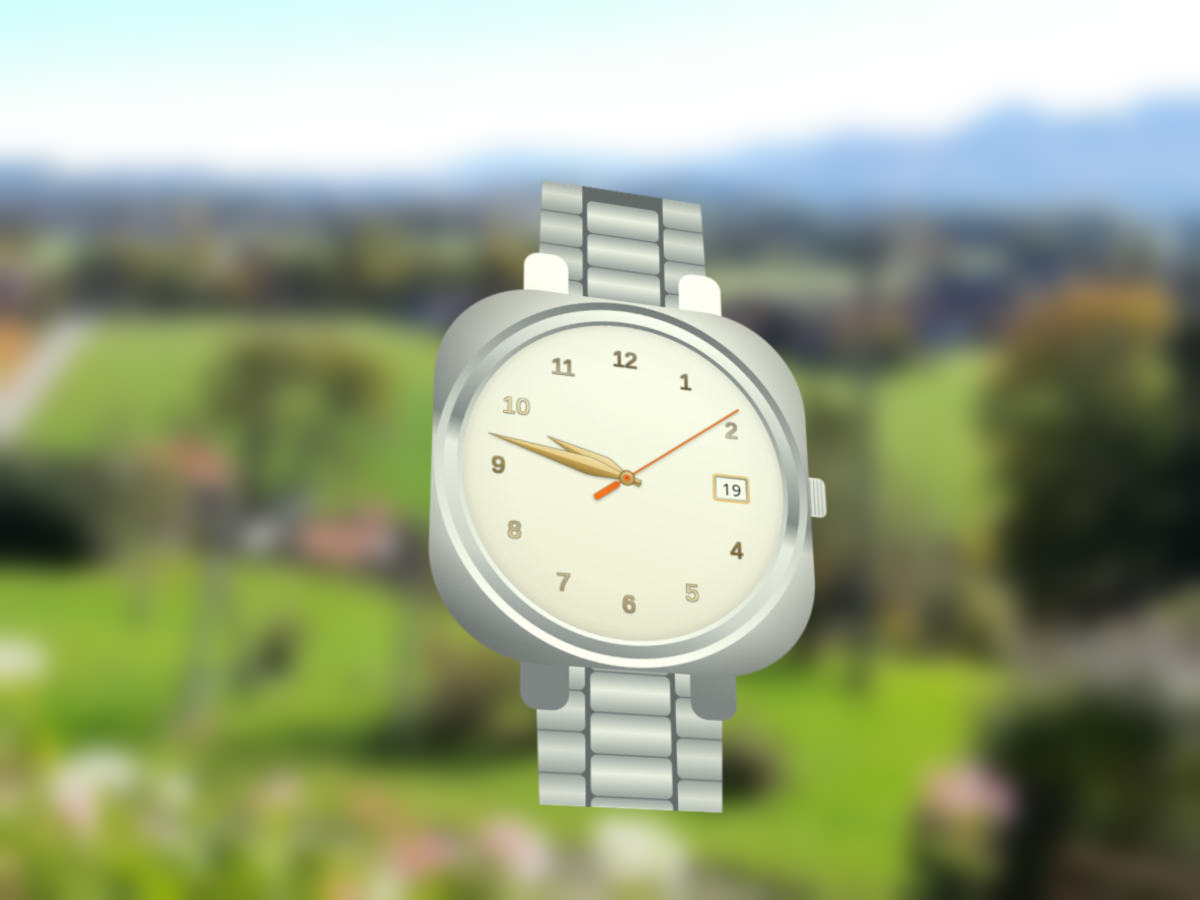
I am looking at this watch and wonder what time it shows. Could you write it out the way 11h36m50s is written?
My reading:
9h47m09s
